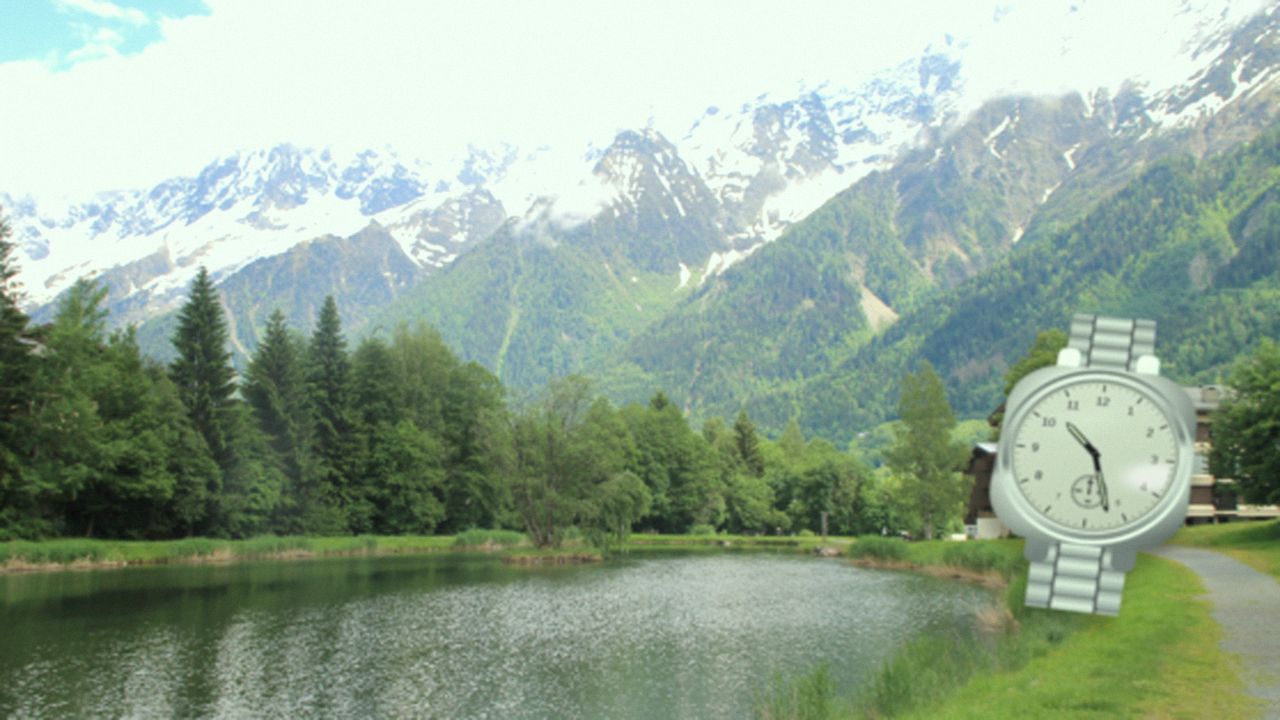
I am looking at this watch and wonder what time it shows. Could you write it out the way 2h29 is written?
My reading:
10h27
